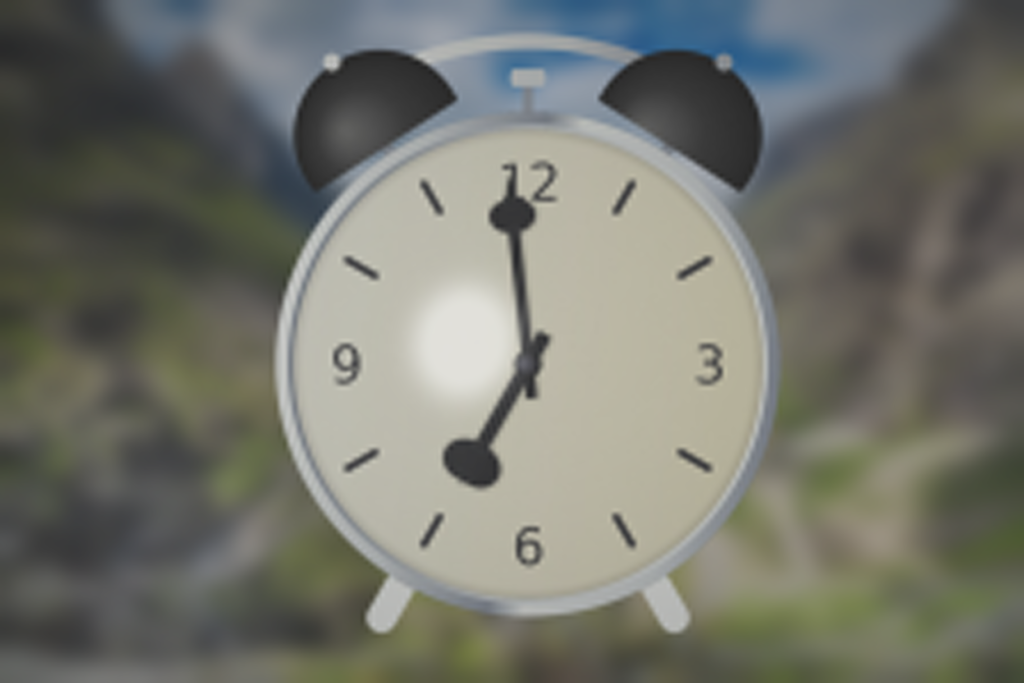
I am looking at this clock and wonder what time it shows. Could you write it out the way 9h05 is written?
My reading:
6h59
